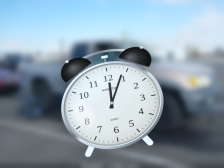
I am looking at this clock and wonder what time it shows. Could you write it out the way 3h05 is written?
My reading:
12h04
